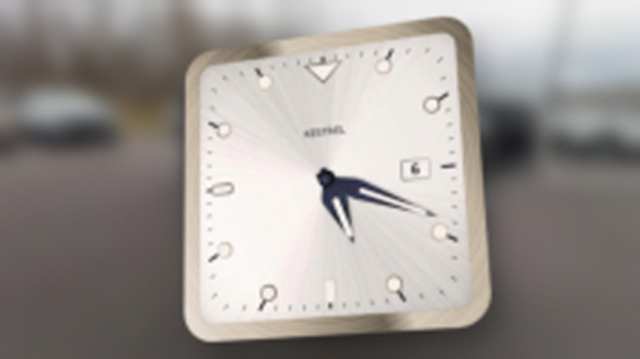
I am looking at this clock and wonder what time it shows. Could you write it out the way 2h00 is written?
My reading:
5h19
